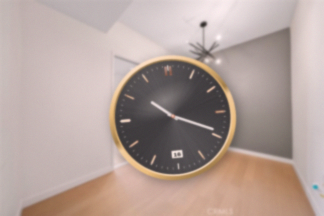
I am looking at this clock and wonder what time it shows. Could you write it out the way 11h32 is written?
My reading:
10h19
